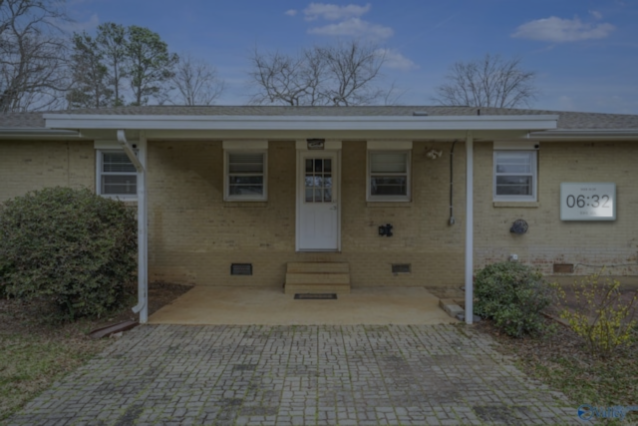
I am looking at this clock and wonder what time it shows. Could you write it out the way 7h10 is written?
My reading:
6h32
